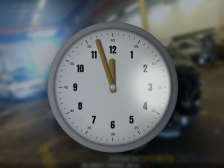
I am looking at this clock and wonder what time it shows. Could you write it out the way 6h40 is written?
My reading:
11h57
